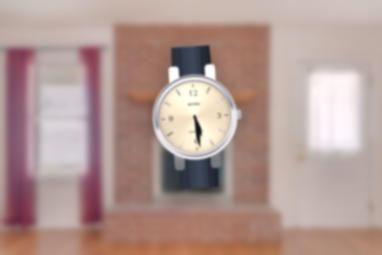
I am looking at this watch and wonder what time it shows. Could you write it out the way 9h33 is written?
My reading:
5h29
